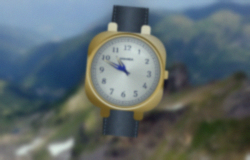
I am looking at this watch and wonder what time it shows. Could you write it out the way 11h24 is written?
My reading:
10h49
